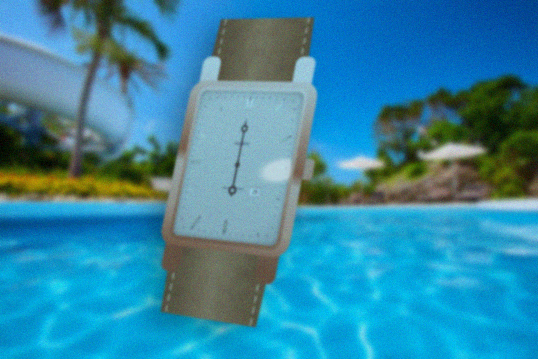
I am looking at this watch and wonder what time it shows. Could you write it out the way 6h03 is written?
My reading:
6h00
